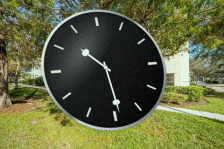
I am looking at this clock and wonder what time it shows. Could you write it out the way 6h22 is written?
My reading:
10h29
